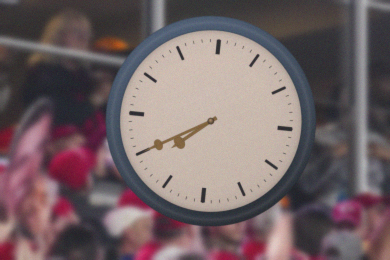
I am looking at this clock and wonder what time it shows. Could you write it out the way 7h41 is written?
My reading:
7h40
